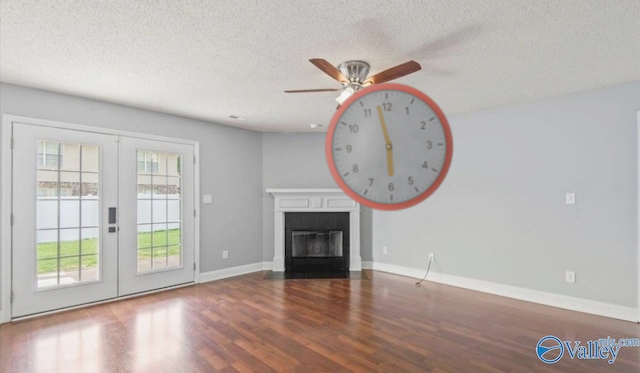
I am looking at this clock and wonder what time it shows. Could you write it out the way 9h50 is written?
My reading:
5h58
